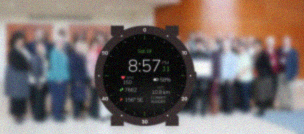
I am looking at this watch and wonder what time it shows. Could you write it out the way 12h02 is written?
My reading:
8h57
